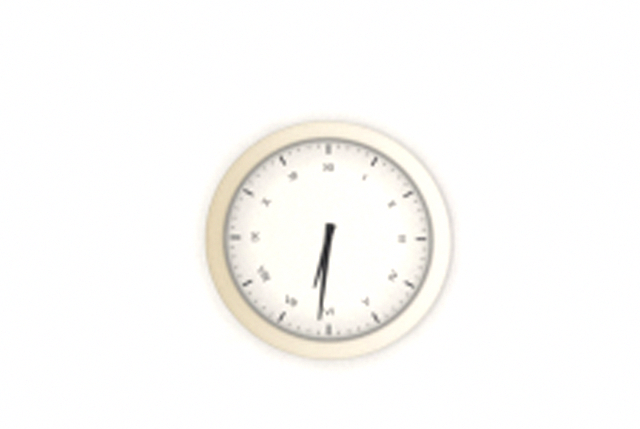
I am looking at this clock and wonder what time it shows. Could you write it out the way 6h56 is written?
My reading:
6h31
